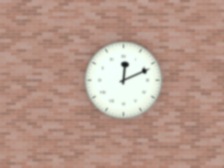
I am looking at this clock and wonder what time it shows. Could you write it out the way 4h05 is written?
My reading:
12h11
